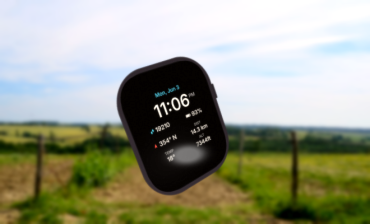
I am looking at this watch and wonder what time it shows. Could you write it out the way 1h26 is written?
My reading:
11h06
